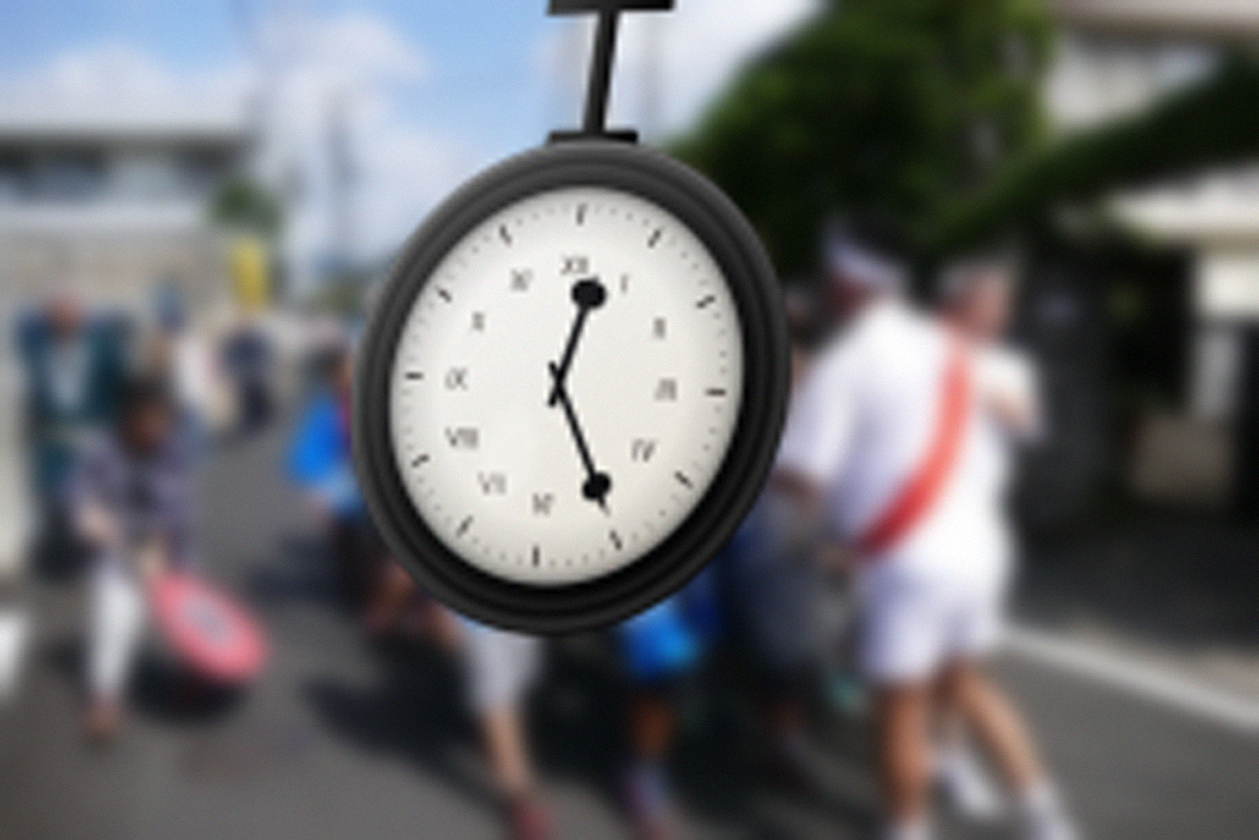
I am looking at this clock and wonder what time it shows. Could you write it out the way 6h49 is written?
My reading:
12h25
